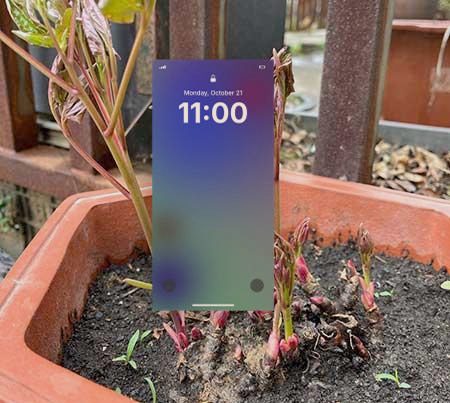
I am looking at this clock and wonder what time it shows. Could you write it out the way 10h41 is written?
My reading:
11h00
